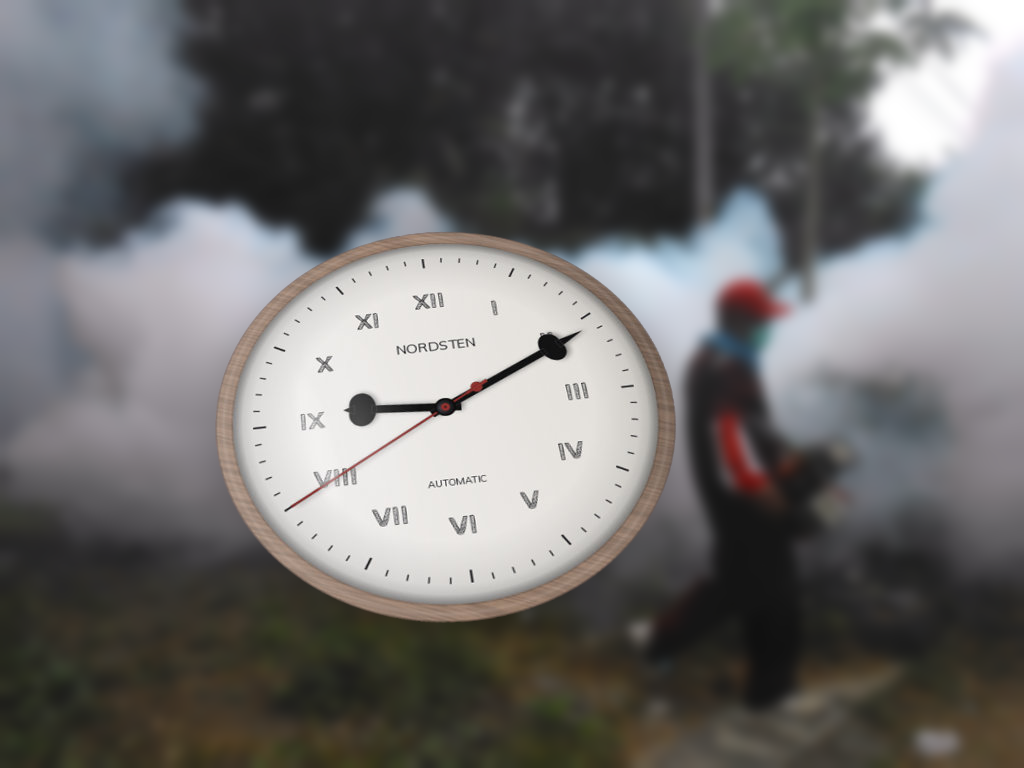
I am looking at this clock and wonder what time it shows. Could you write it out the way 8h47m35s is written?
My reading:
9h10m40s
